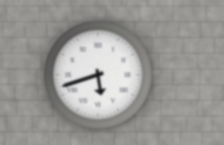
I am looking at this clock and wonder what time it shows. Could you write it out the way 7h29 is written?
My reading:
5h42
